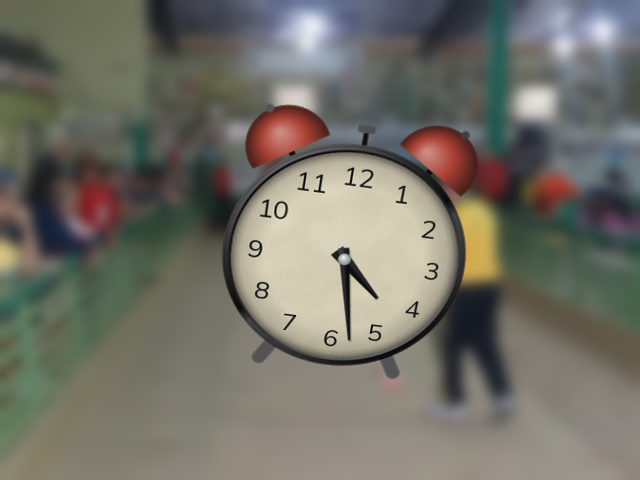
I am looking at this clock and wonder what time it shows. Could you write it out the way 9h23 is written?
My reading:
4h28
